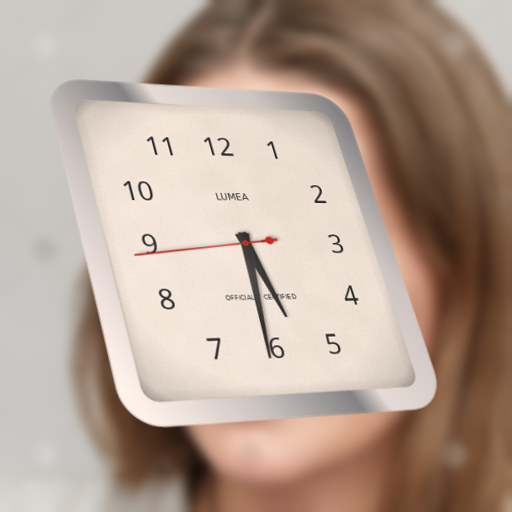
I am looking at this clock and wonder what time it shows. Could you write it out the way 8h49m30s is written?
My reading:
5h30m44s
